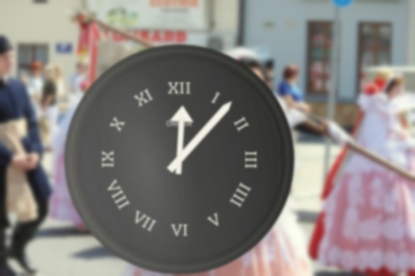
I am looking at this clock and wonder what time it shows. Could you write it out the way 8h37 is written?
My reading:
12h07
